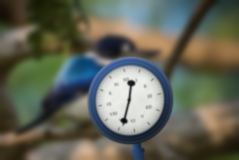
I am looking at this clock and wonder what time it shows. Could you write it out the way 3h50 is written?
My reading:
12h34
